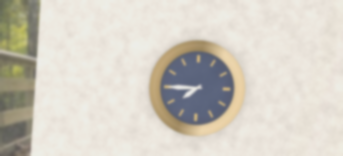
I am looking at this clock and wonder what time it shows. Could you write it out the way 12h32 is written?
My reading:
7h45
